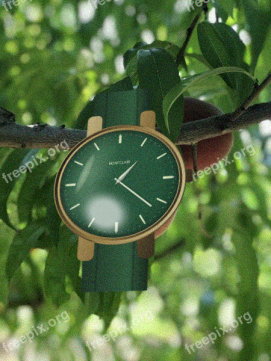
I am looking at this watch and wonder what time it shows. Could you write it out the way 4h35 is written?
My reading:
1h22
